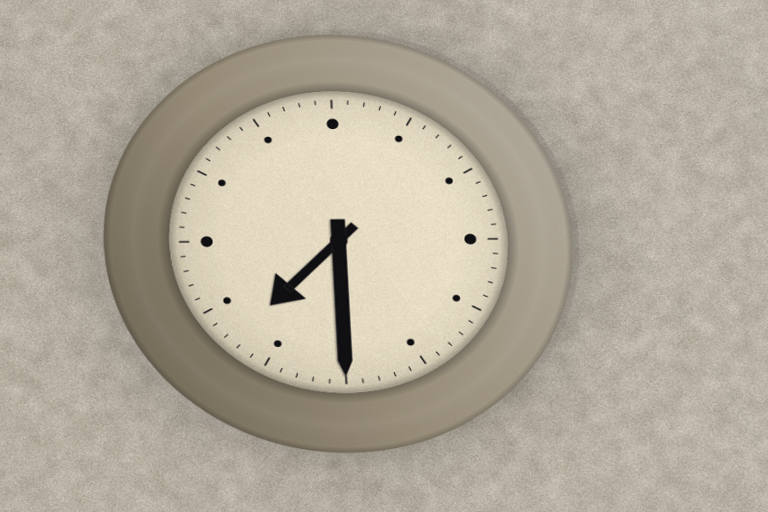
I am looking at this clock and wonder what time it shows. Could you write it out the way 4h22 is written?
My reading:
7h30
